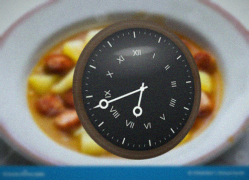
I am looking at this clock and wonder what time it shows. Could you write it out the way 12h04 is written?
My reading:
6h43
